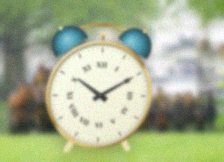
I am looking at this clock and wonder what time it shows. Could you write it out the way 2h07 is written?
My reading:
10h10
